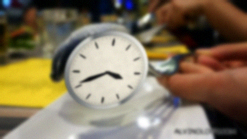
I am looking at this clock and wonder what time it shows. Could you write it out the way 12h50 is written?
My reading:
3h41
